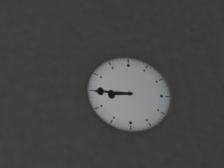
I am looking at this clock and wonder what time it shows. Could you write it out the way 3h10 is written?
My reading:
8h45
